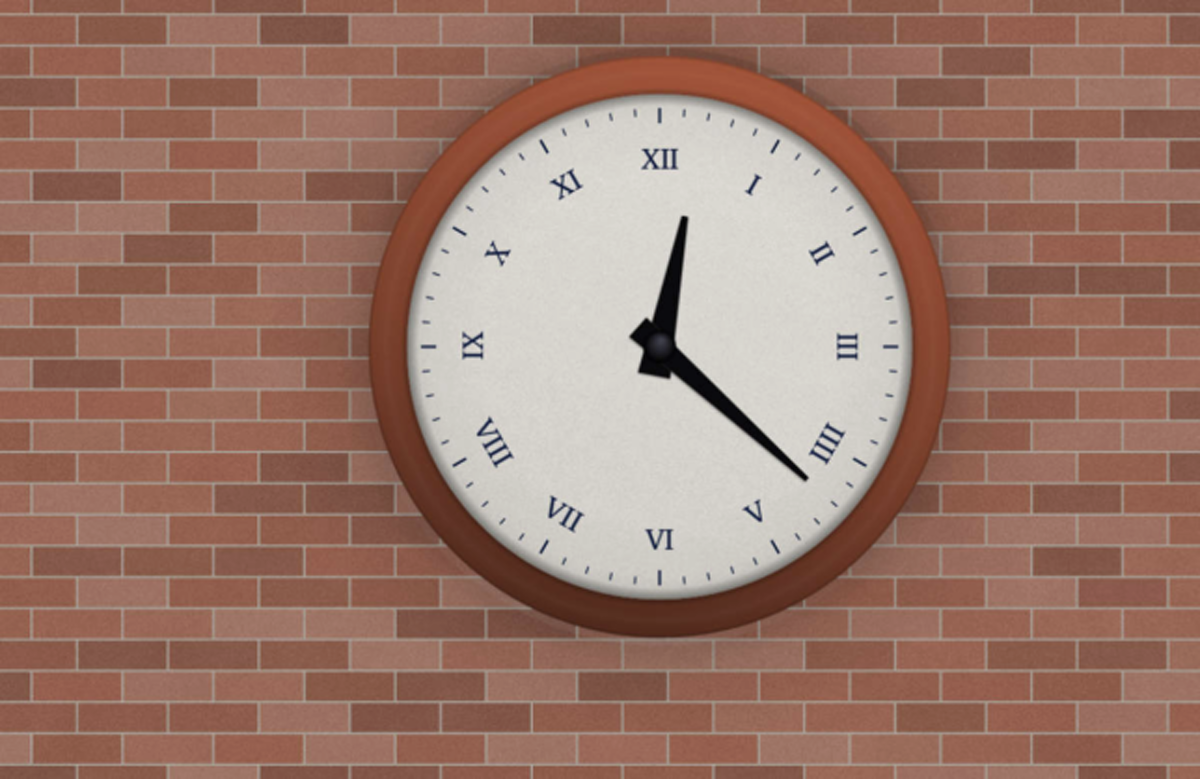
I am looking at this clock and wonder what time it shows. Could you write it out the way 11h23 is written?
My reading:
12h22
